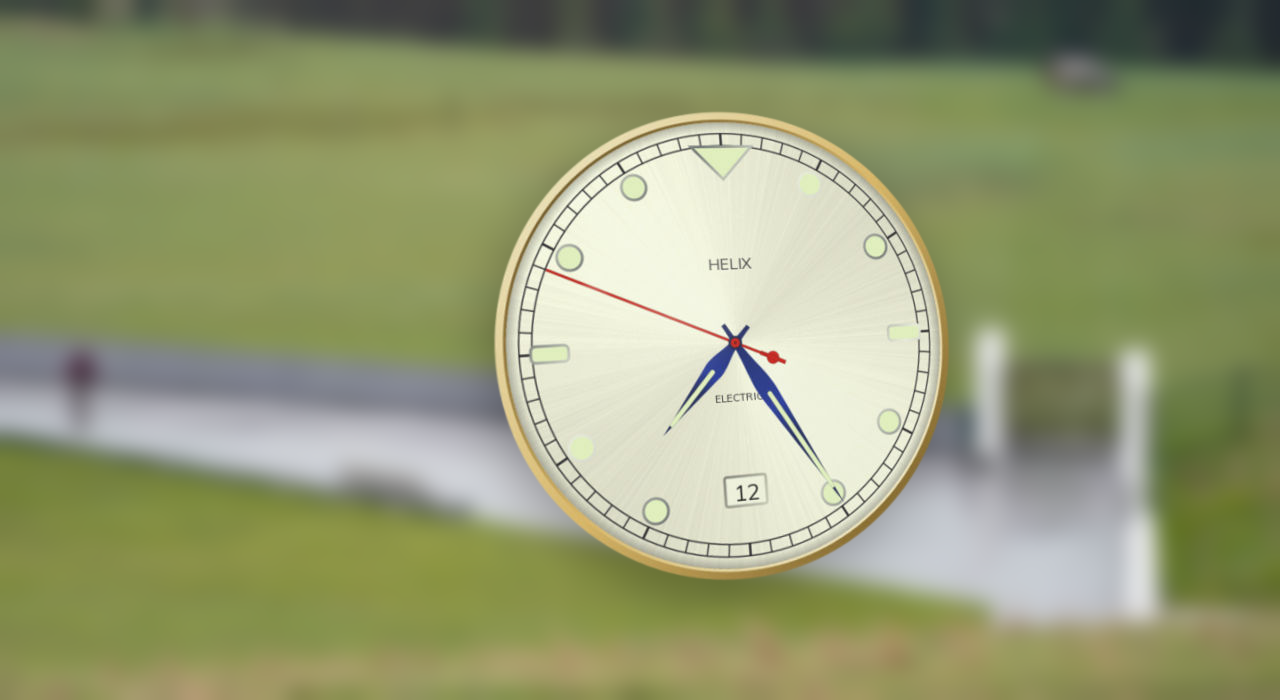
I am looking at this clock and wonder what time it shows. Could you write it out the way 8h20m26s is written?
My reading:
7h24m49s
